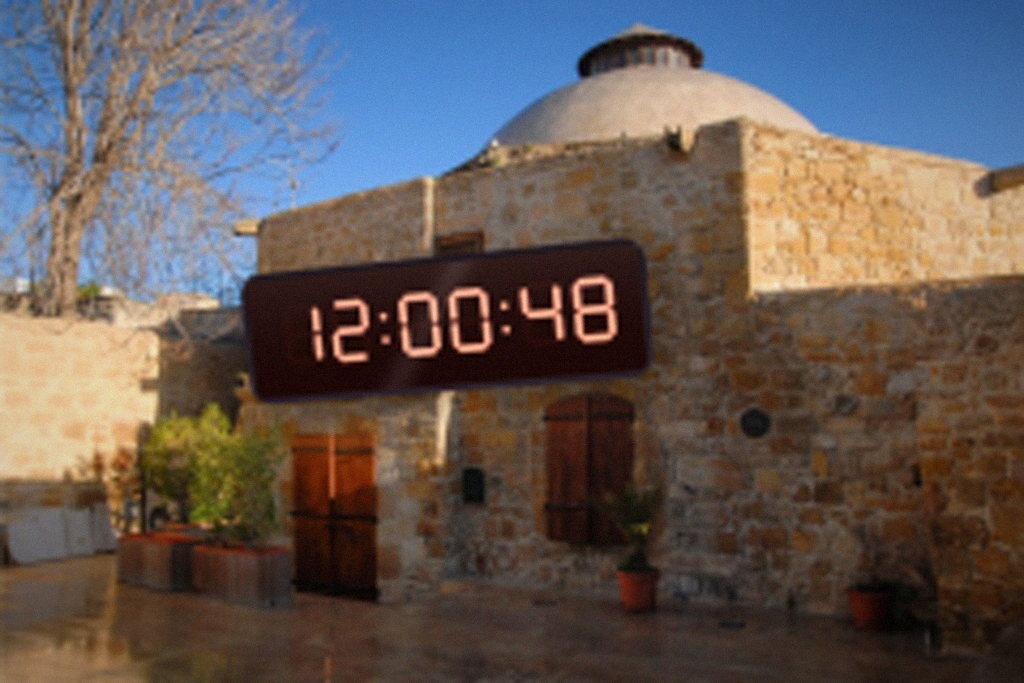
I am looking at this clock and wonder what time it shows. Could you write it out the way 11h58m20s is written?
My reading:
12h00m48s
